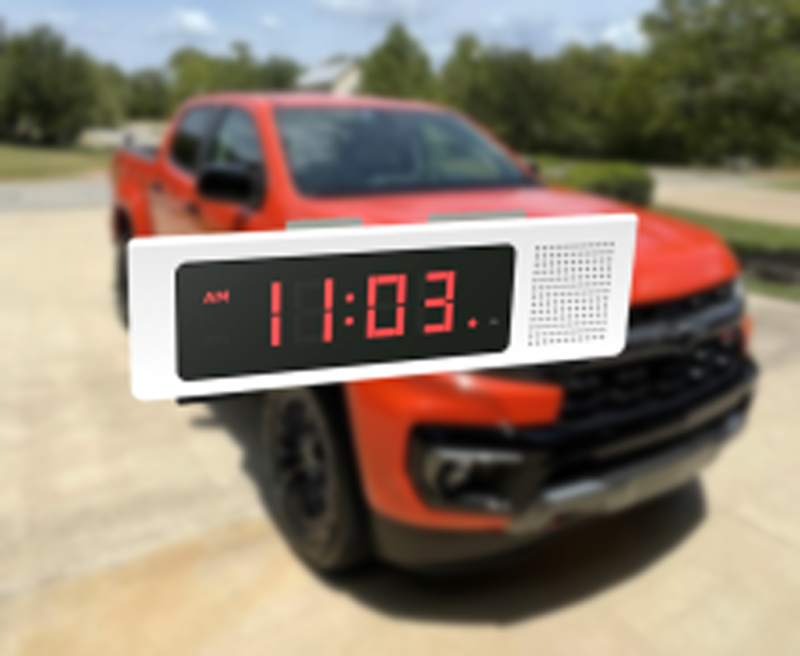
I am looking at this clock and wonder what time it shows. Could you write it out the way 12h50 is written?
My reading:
11h03
